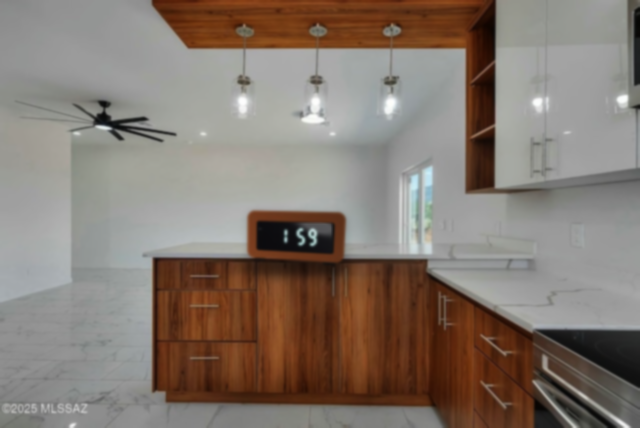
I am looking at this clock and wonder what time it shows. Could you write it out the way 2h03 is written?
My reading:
1h59
